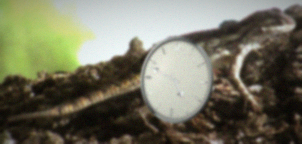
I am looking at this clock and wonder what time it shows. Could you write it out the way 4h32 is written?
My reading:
4h48
